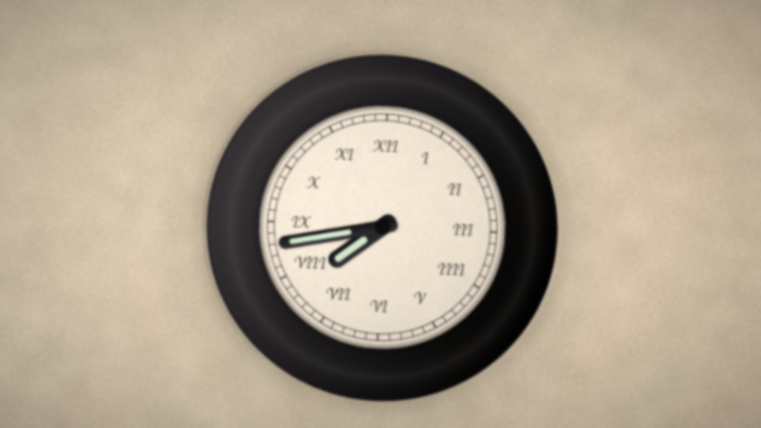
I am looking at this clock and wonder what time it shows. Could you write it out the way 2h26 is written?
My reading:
7h43
